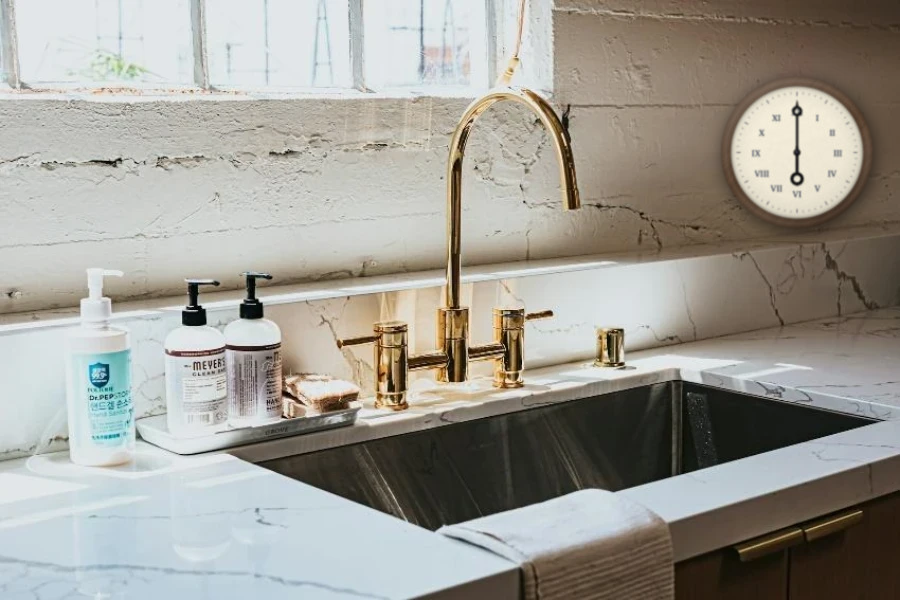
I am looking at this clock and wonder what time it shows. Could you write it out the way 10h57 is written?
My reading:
6h00
